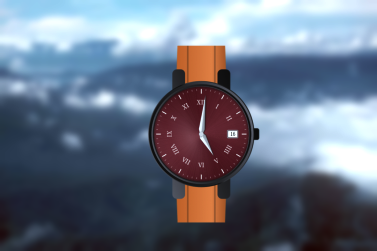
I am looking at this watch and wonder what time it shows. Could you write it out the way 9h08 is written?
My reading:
5h01
